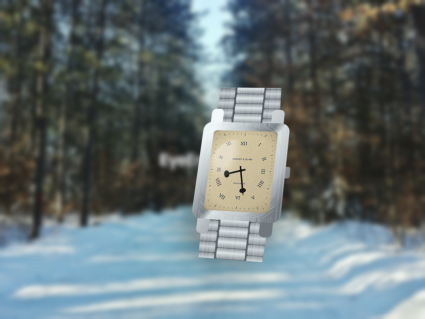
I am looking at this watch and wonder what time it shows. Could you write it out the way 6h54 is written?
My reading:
8h28
